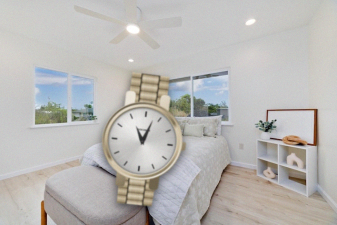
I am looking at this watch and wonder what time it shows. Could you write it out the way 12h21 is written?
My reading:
11h03
